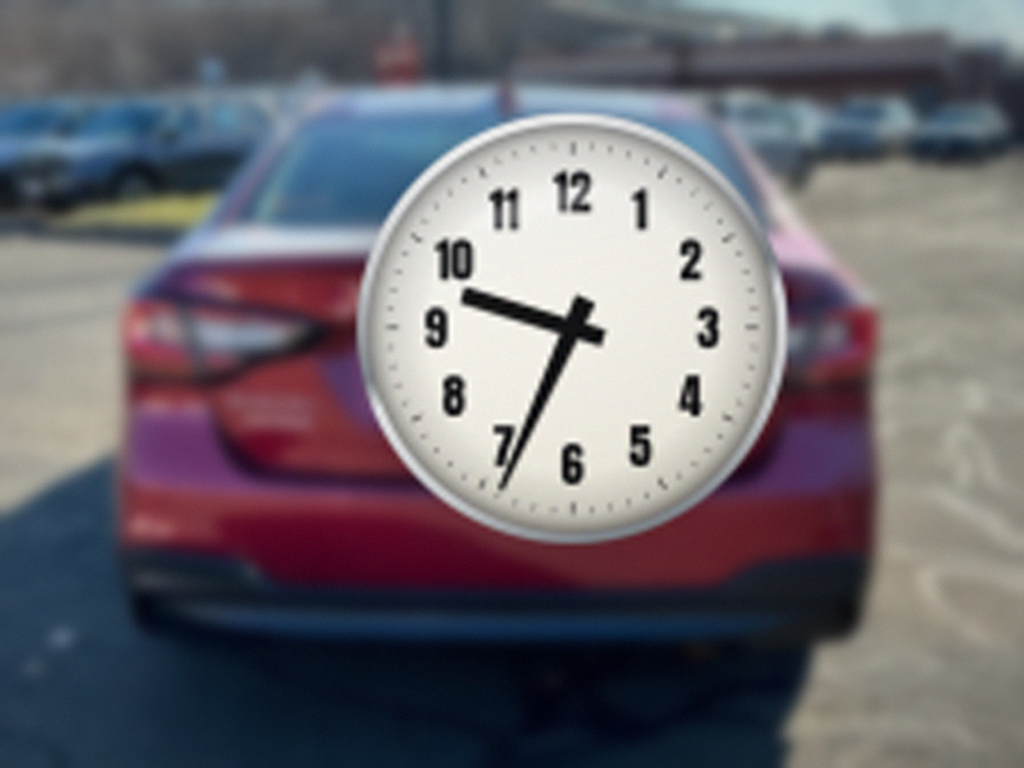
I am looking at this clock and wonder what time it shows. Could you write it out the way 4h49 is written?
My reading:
9h34
